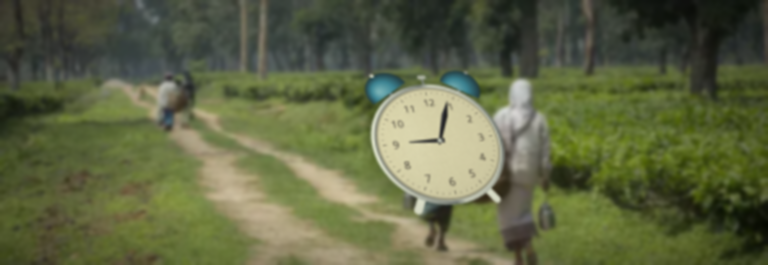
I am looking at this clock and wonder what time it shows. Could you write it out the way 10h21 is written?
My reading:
9h04
